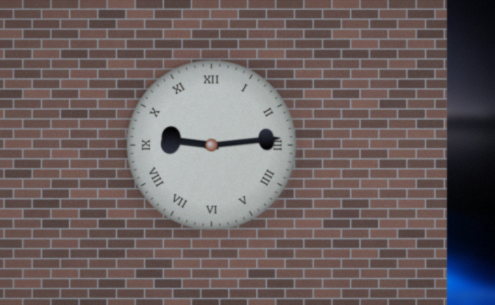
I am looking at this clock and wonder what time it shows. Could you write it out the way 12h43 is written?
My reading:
9h14
